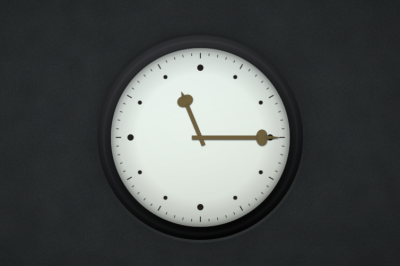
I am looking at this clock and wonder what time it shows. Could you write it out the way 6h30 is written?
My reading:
11h15
